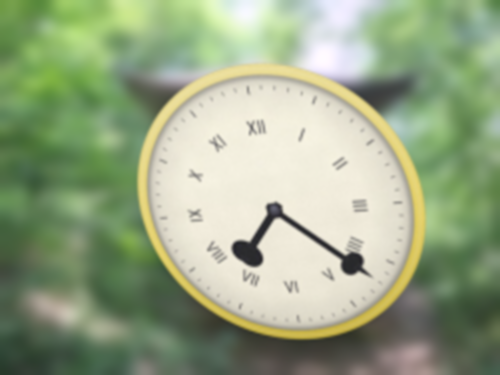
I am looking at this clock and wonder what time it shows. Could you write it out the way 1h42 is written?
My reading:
7h22
